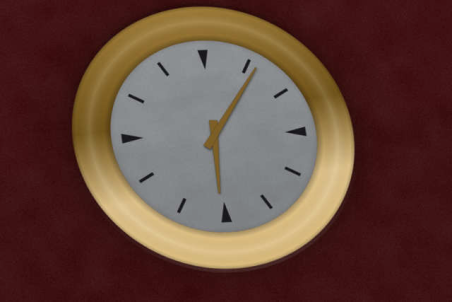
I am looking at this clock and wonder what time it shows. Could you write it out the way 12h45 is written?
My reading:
6h06
